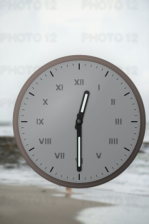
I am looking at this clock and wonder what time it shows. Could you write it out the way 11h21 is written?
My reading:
12h30
